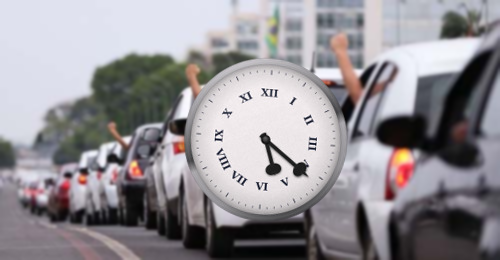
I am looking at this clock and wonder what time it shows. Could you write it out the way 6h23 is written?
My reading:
5h21
